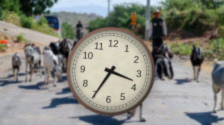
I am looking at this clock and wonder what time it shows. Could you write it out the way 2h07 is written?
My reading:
3h35
